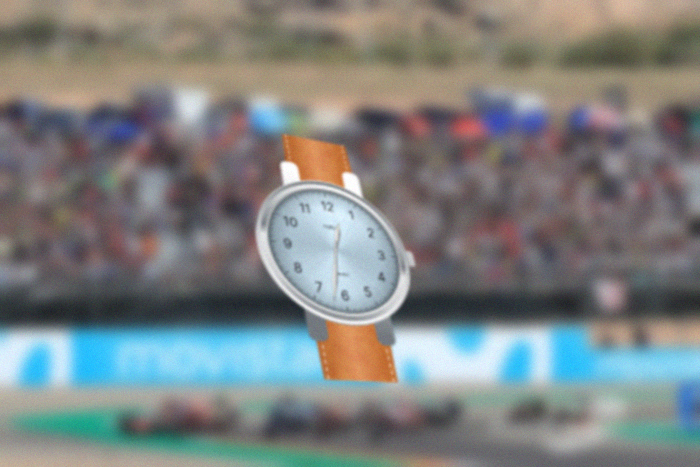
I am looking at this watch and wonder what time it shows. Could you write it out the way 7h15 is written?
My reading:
12h32
